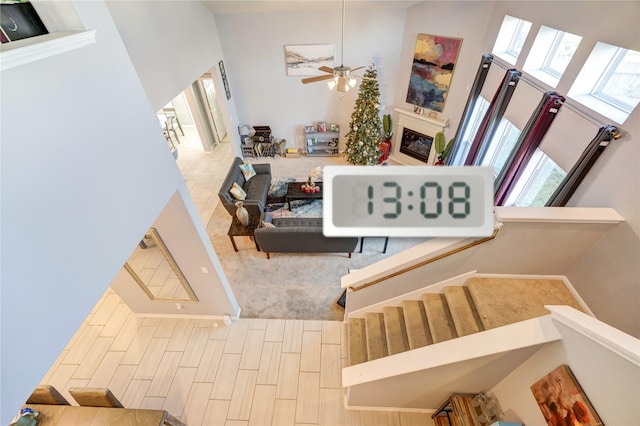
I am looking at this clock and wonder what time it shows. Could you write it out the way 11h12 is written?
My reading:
13h08
